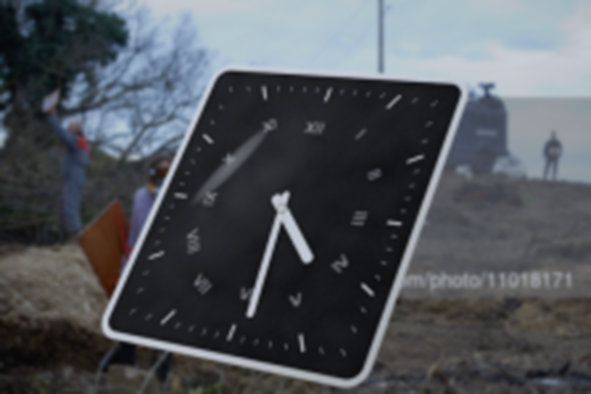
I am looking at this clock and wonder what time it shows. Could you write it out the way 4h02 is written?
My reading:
4h29
